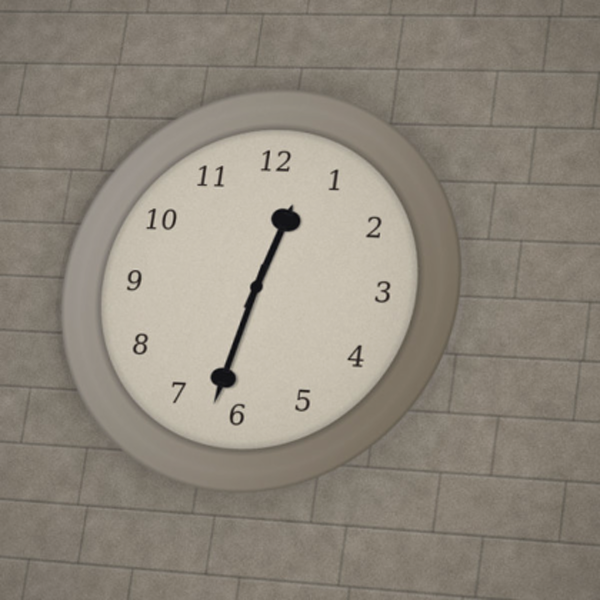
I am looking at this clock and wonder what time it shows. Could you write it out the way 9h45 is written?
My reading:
12h32
